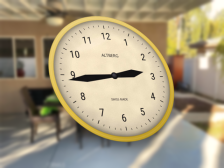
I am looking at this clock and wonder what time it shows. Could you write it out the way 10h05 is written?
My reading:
2h44
